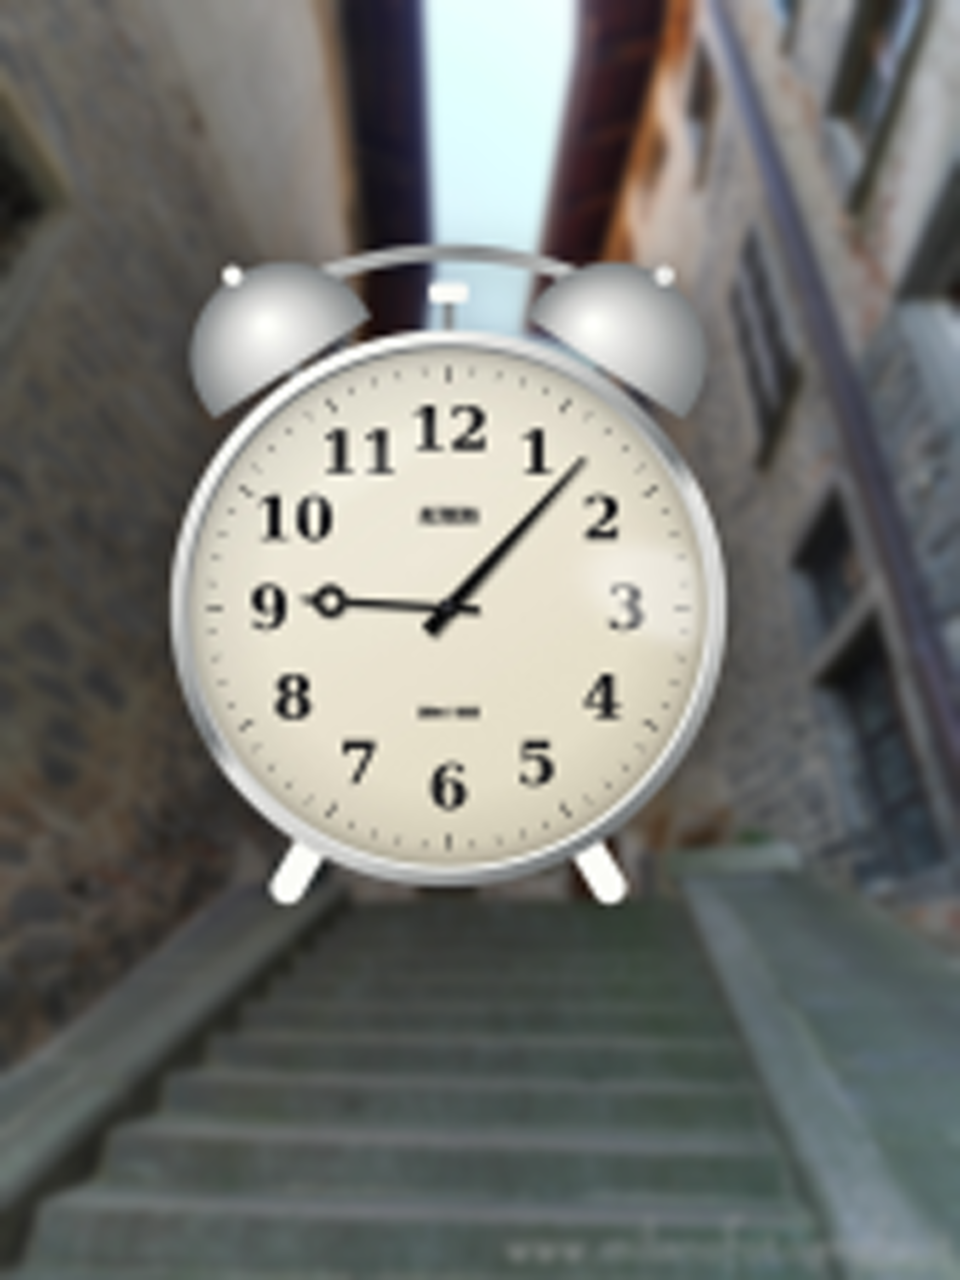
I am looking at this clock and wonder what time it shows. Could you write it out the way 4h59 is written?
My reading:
9h07
